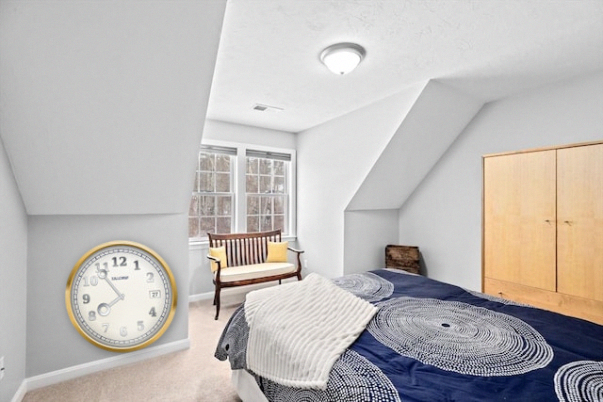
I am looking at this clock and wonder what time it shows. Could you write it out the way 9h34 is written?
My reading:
7h54
